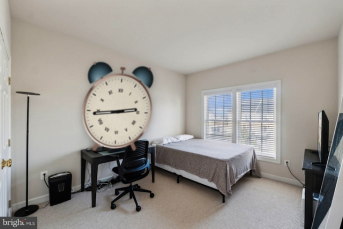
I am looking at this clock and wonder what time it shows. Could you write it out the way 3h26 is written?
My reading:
2h44
